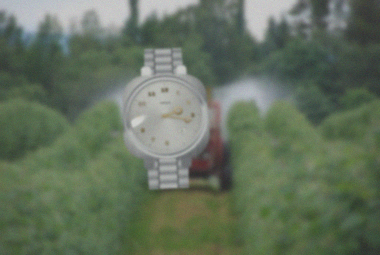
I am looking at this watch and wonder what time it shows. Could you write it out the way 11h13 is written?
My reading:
2h17
